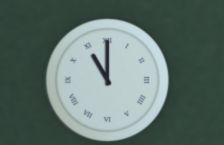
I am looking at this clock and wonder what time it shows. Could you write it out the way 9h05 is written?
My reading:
11h00
